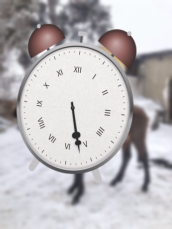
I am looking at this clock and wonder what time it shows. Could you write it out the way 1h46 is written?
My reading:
5h27
